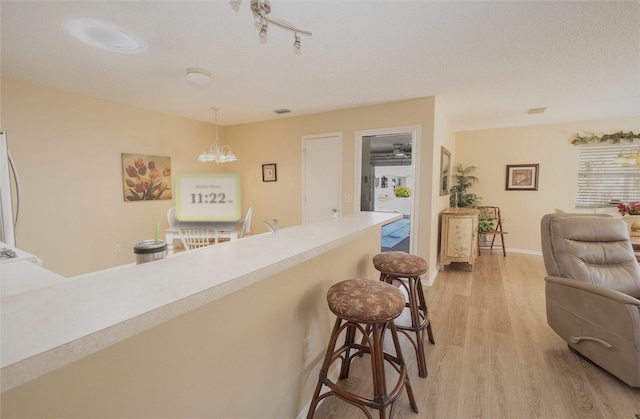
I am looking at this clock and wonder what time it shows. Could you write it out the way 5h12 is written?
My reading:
11h22
